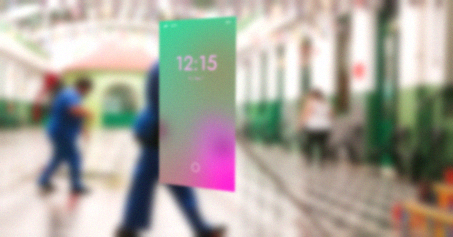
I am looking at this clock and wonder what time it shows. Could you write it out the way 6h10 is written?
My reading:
12h15
